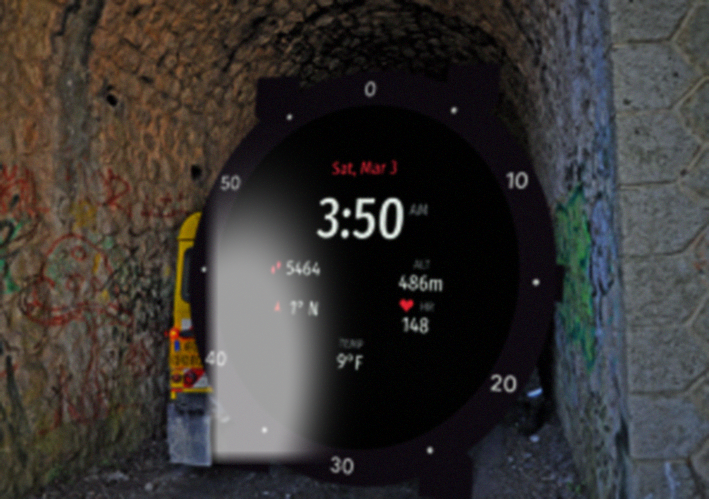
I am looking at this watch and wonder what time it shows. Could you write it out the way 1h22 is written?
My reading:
3h50
